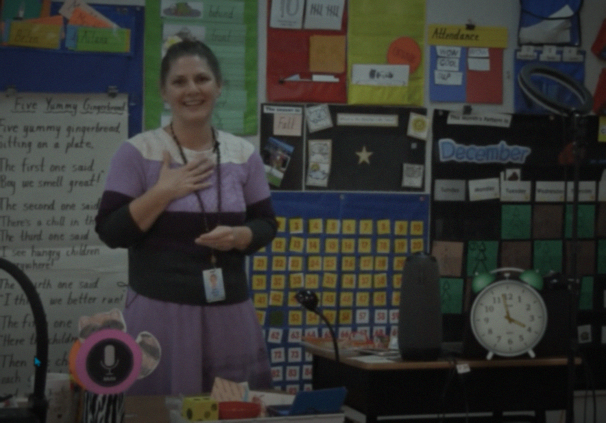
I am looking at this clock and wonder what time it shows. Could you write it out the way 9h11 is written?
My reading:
3h58
